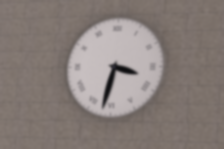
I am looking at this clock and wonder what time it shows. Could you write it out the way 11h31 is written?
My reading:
3h32
